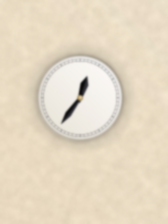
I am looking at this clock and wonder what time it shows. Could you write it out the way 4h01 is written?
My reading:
12h36
